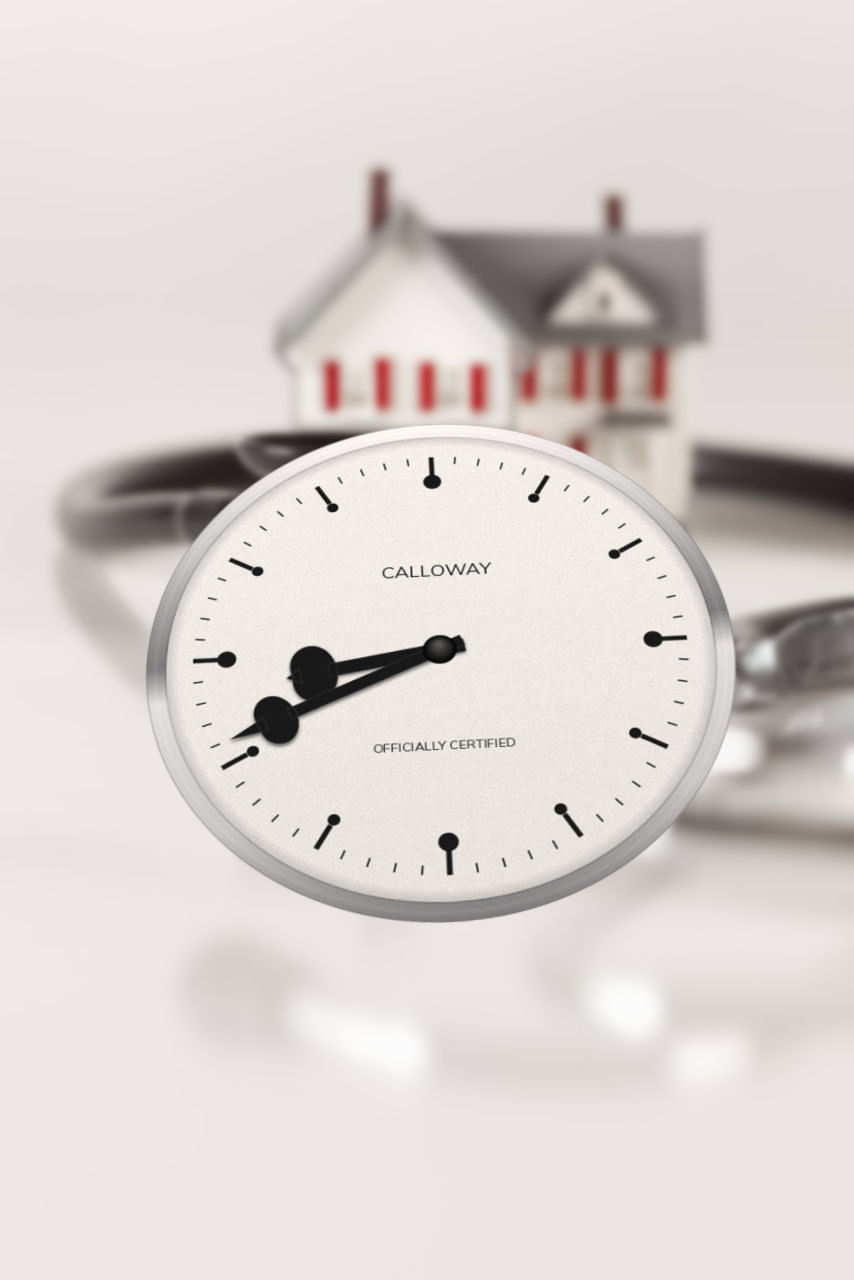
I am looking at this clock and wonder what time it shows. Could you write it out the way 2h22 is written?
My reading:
8h41
